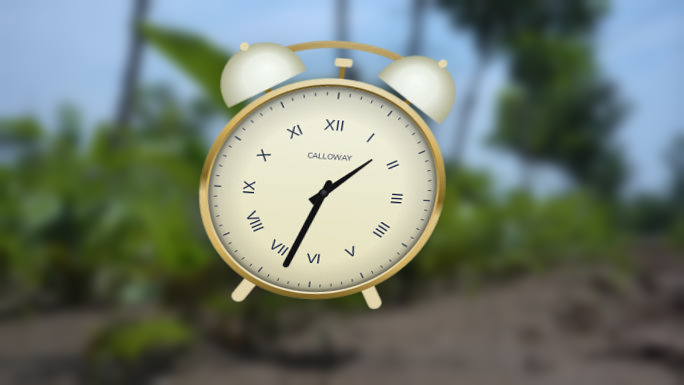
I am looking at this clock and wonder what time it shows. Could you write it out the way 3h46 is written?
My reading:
1h33
